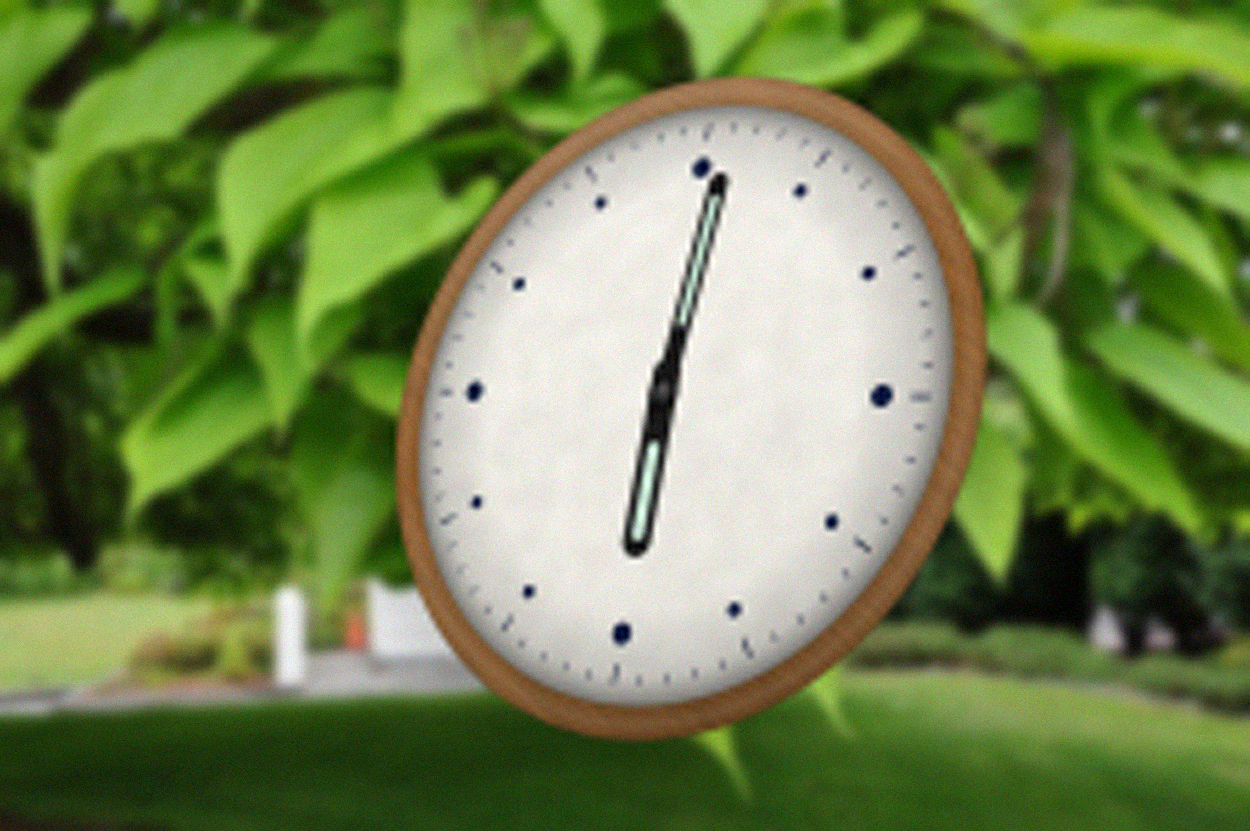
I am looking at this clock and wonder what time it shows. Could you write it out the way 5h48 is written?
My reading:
6h01
